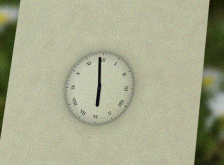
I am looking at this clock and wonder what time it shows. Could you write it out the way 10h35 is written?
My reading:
5h59
